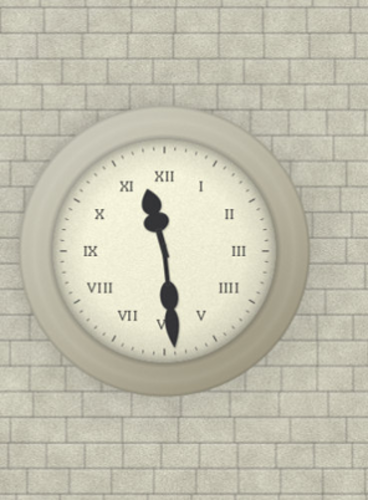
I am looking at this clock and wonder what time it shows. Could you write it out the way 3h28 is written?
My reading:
11h29
